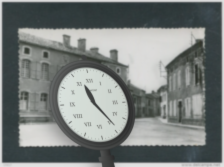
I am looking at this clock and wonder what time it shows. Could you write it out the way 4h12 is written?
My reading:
11h24
